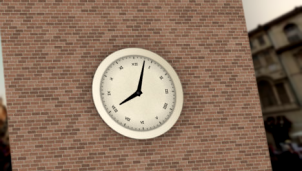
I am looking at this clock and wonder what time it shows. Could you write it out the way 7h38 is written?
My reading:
8h03
